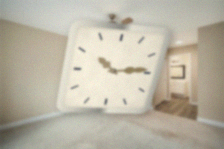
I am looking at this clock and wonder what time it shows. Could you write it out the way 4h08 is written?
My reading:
10h14
